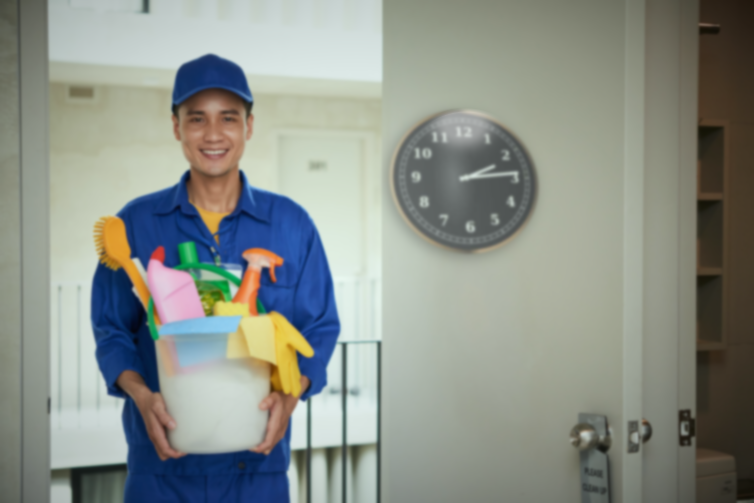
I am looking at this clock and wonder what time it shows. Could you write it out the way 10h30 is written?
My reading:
2h14
